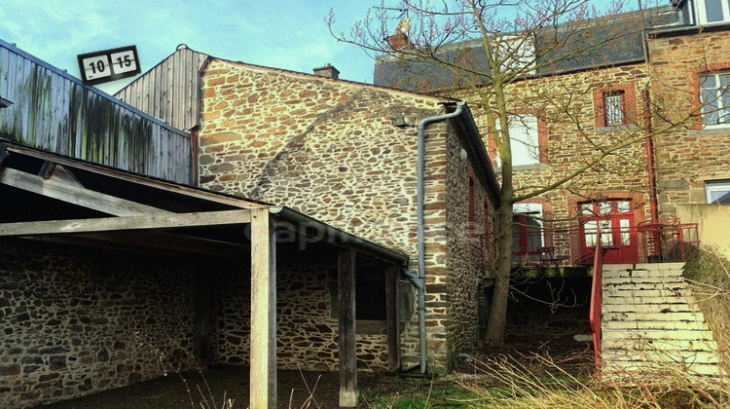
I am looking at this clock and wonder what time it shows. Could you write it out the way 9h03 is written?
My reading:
10h15
